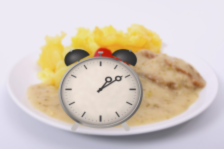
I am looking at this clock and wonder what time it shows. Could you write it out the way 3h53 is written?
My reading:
1h09
